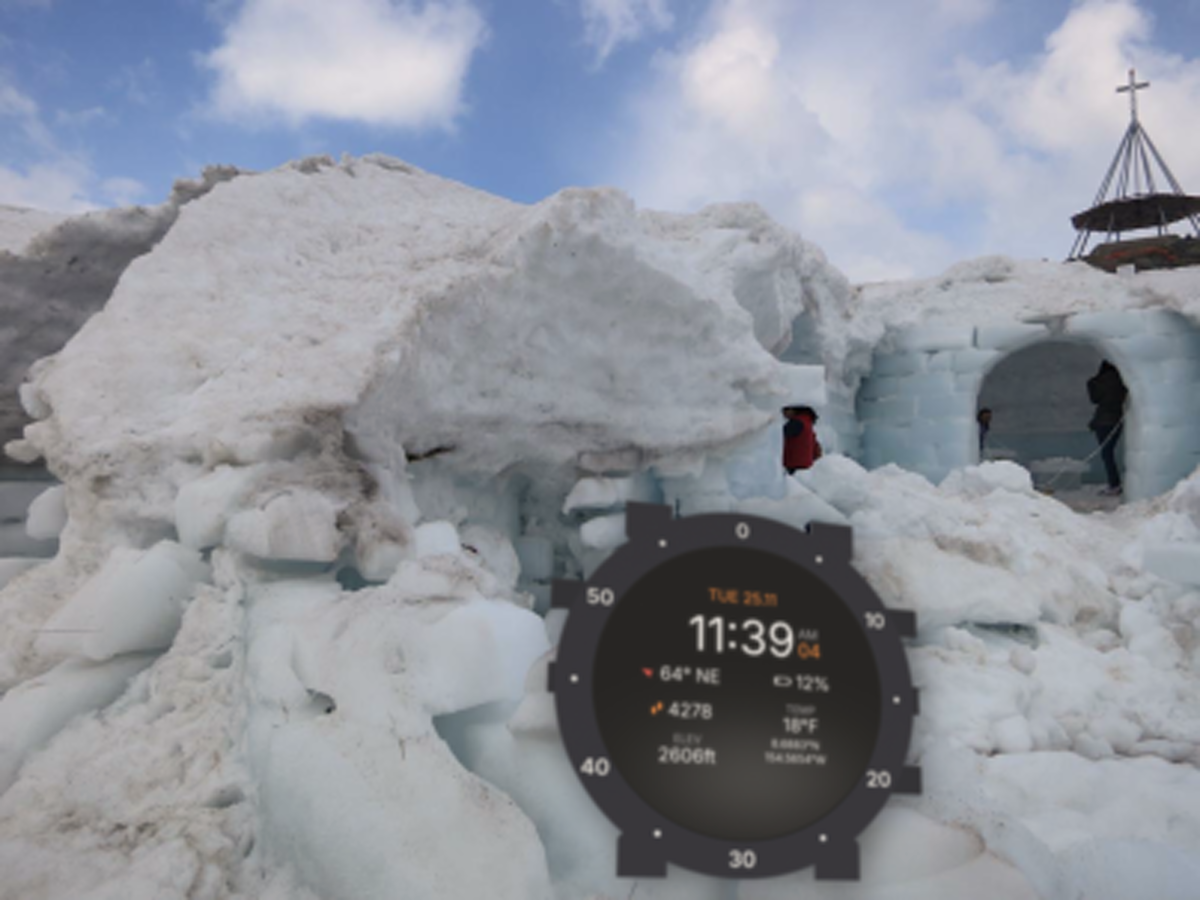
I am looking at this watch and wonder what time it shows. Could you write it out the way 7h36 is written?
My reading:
11h39
